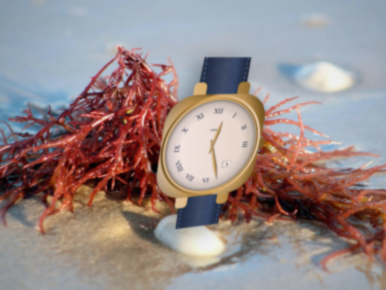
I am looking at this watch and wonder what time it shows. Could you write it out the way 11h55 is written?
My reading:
12h27
